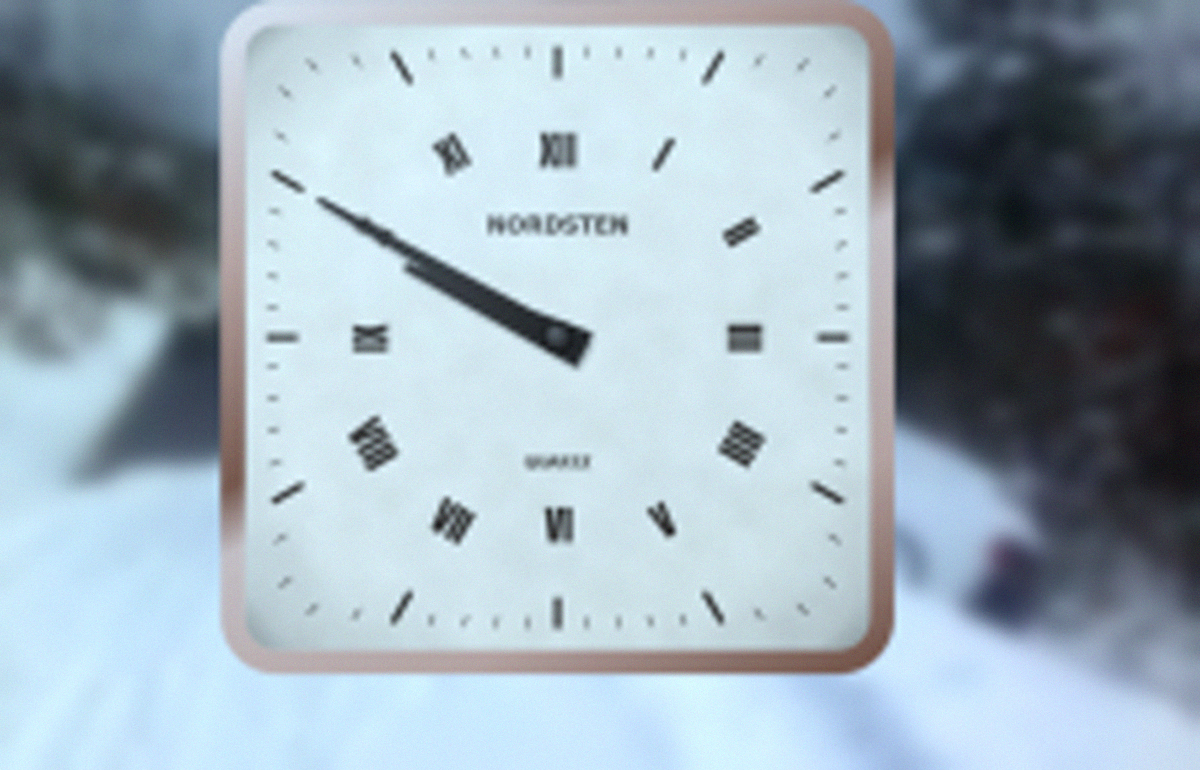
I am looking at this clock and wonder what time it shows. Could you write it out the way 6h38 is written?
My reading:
9h50
